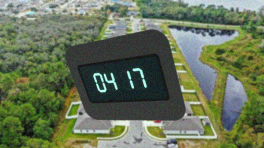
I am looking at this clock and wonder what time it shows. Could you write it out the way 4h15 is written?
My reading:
4h17
